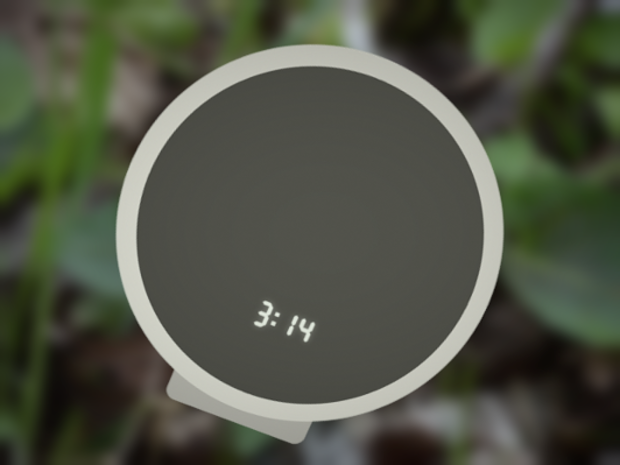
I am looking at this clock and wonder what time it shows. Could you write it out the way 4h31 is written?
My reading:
3h14
